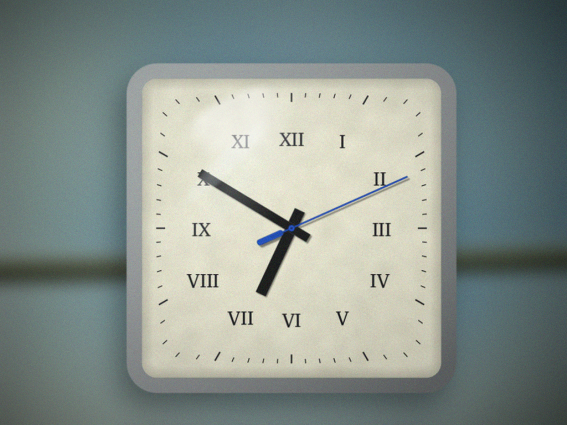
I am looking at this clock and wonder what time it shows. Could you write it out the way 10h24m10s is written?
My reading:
6h50m11s
